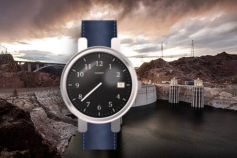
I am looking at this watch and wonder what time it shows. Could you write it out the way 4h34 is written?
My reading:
7h38
